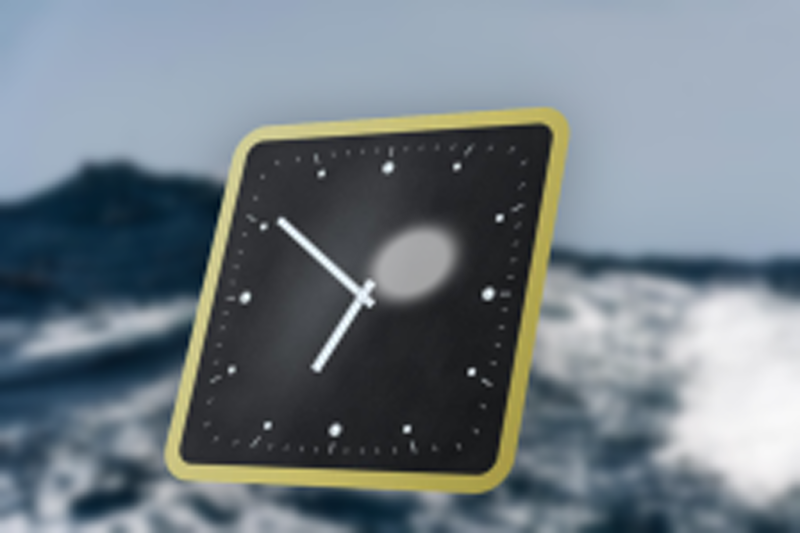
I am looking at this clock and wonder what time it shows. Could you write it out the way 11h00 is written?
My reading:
6h51
